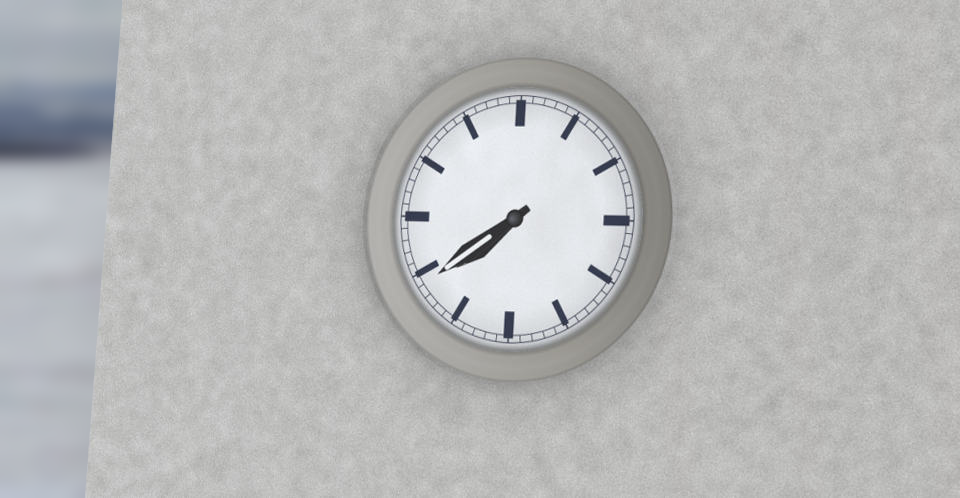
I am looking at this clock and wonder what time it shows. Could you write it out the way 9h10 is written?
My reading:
7h39
